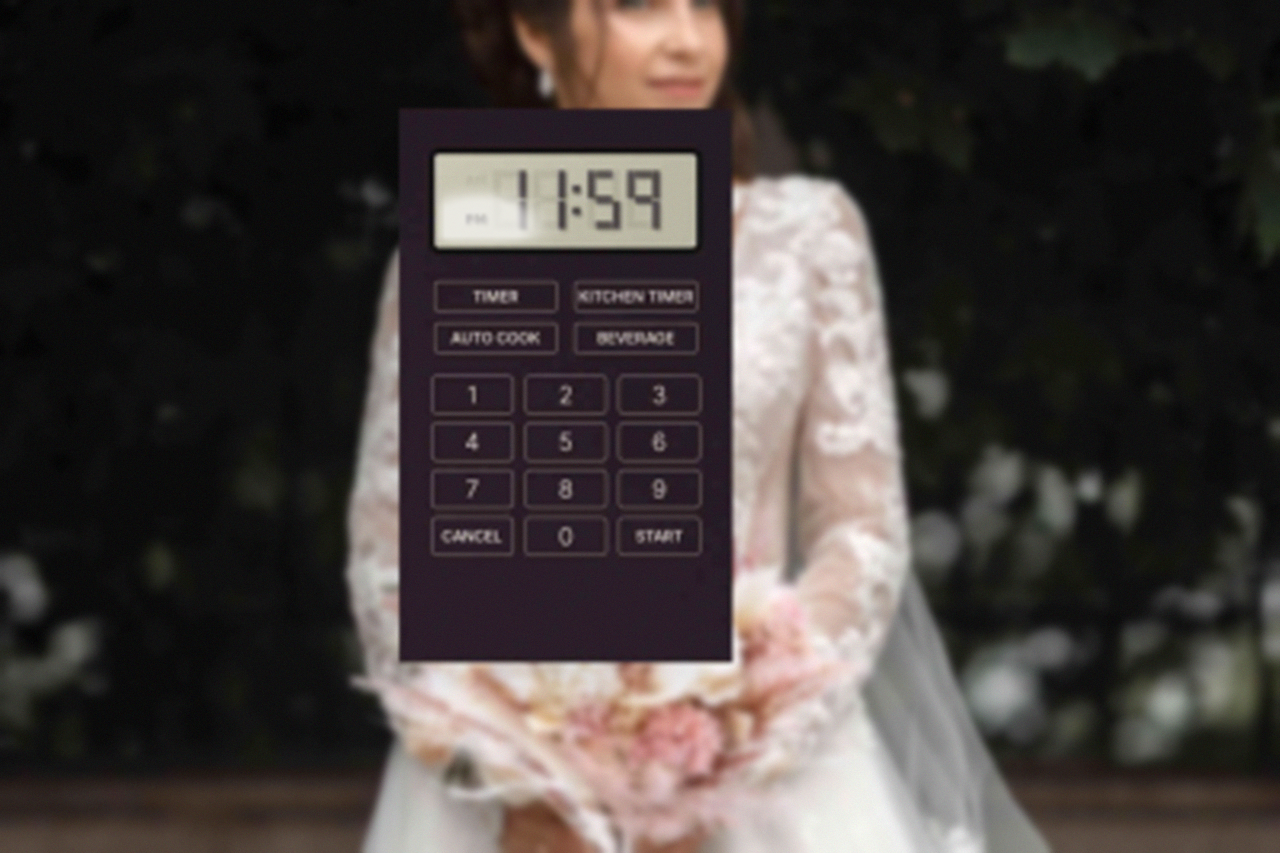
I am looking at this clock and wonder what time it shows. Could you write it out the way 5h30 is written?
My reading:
11h59
